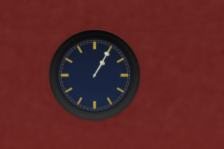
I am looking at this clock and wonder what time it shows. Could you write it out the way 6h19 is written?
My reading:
1h05
